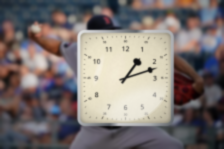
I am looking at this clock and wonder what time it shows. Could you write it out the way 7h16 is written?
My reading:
1h12
